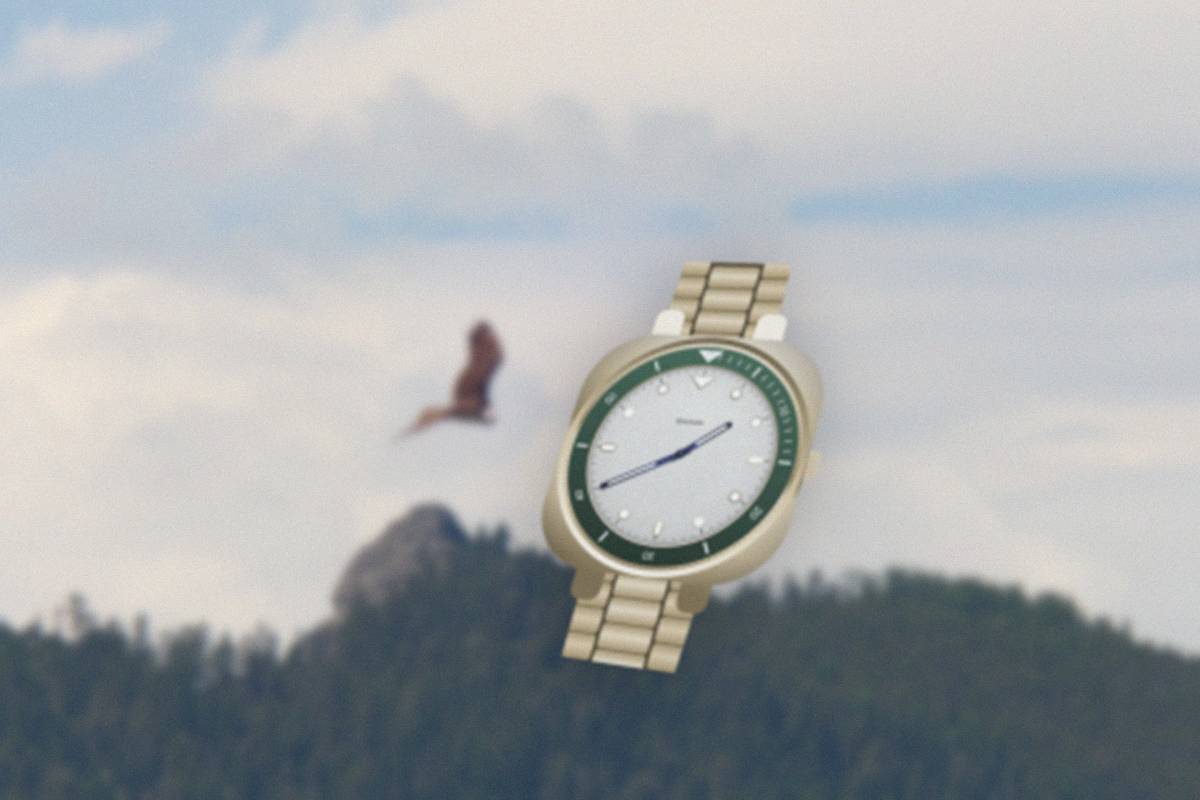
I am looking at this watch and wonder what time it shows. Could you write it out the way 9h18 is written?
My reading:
1h40
